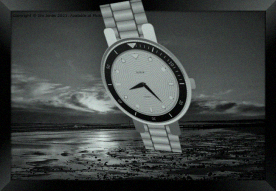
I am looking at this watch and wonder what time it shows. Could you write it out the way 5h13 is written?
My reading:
8h24
